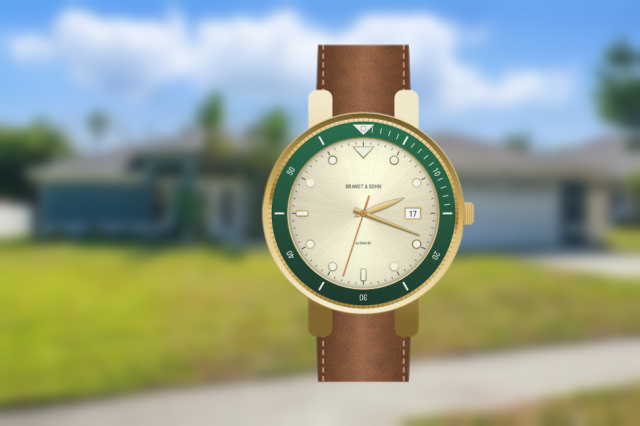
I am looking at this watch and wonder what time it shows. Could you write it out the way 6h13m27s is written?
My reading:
2h18m33s
